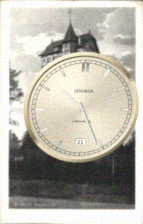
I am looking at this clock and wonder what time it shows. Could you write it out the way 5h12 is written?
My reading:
10h26
